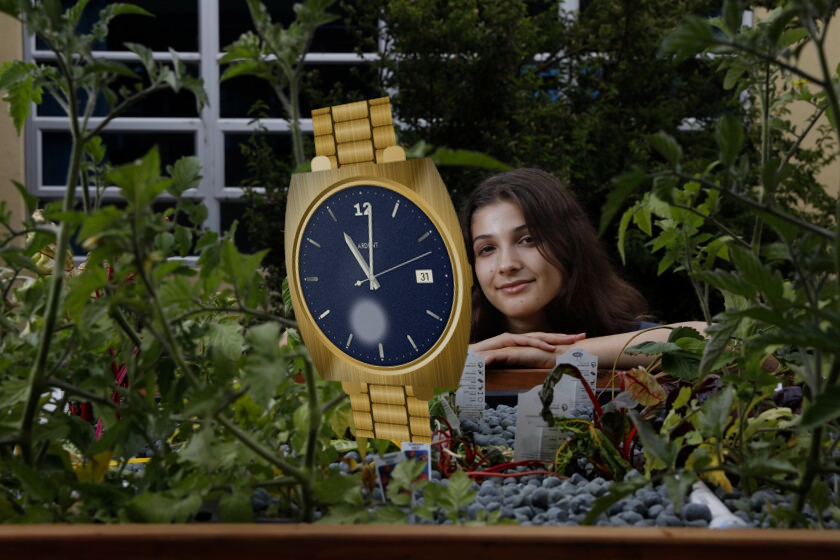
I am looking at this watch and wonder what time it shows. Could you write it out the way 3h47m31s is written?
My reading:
11h01m12s
